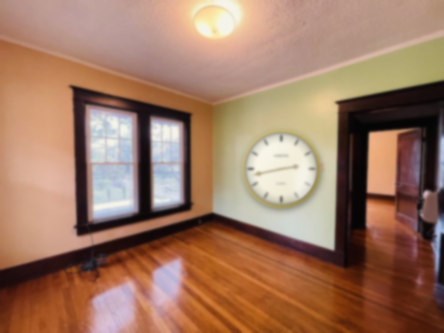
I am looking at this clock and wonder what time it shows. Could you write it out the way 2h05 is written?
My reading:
2h43
